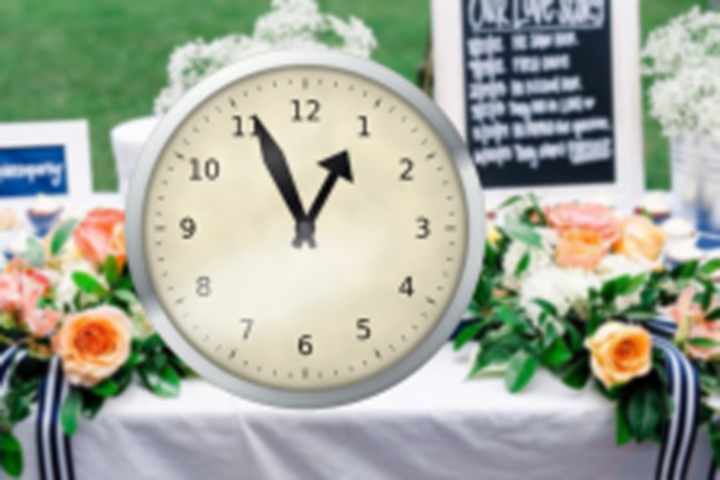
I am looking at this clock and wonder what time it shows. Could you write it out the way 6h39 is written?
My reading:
12h56
